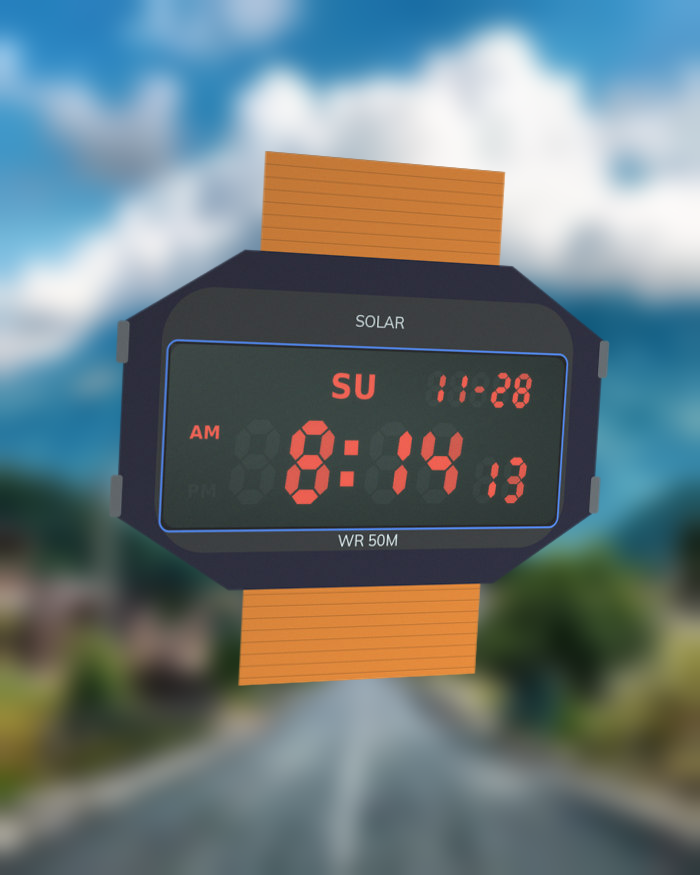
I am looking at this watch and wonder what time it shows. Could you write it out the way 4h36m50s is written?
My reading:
8h14m13s
